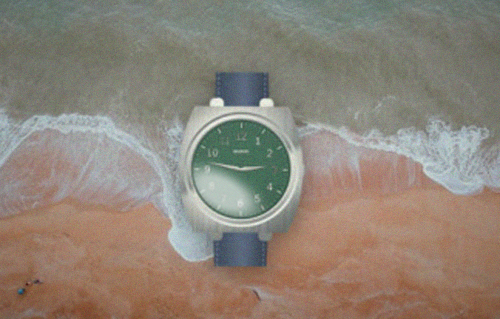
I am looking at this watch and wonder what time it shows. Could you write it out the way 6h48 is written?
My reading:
2h47
